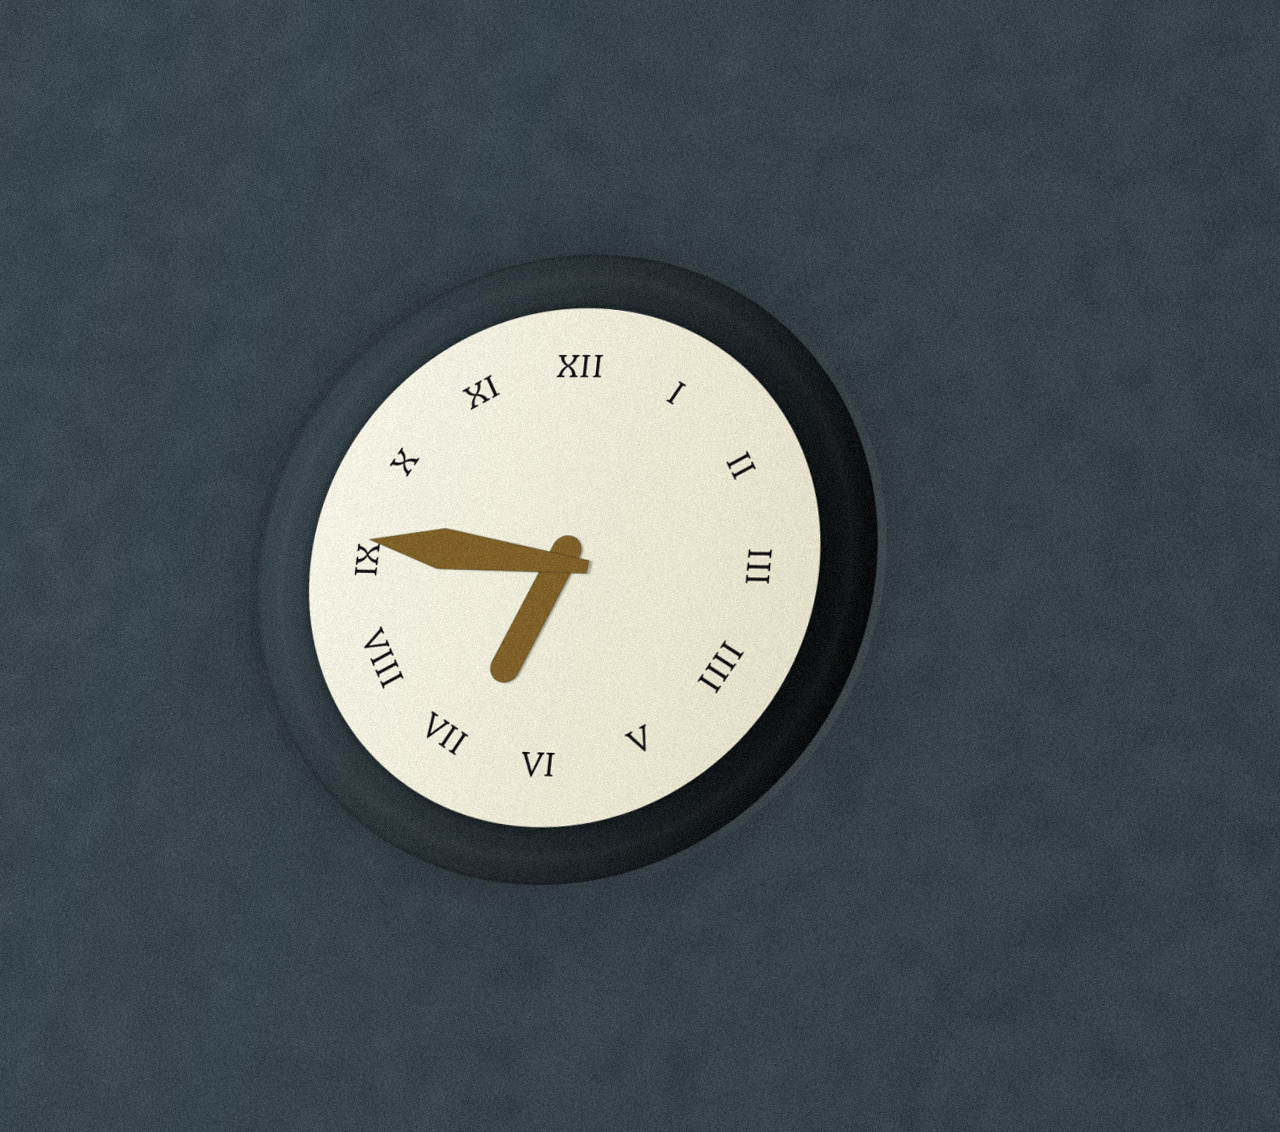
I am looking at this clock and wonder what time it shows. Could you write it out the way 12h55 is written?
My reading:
6h46
